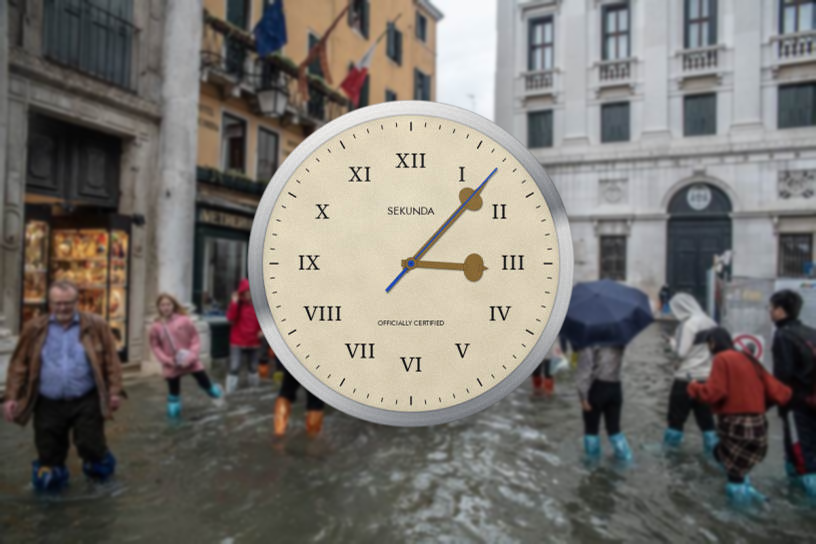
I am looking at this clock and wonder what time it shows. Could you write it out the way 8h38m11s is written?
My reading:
3h07m07s
